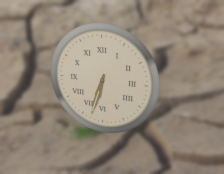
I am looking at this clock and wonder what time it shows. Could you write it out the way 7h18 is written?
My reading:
6h33
